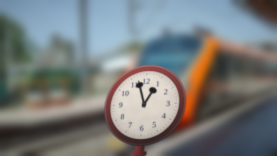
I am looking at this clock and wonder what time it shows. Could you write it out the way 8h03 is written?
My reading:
12h57
